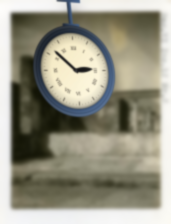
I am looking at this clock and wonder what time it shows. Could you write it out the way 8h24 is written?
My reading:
2h52
